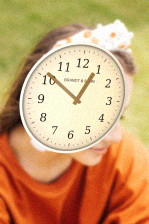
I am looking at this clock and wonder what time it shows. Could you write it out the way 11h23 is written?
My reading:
12h51
